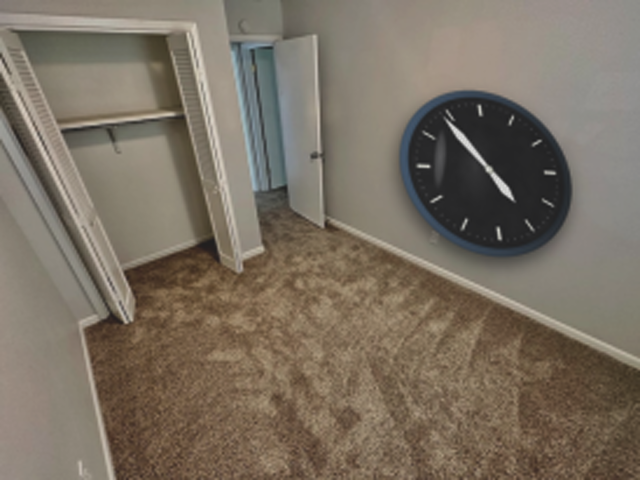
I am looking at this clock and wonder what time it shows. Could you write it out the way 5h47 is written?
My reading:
4h54
